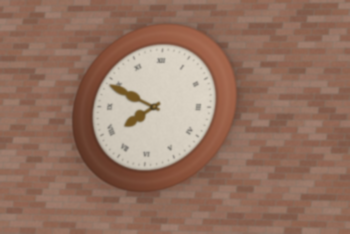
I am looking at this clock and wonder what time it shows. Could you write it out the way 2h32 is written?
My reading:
7h49
